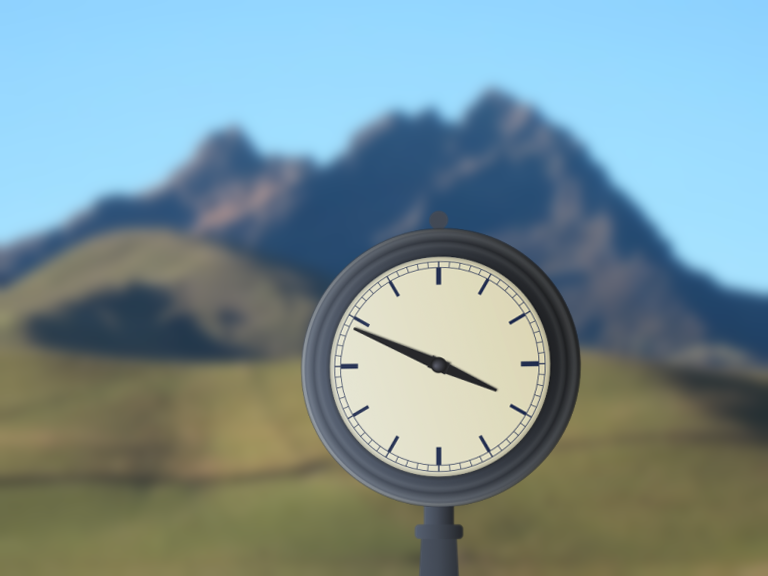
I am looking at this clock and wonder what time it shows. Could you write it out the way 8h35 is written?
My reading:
3h49
